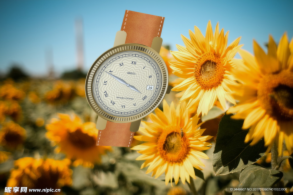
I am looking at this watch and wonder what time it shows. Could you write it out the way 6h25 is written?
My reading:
3h49
